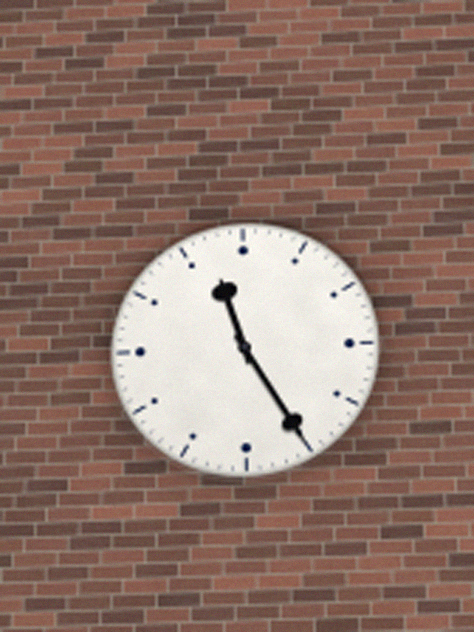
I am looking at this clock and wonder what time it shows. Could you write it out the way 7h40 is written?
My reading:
11h25
